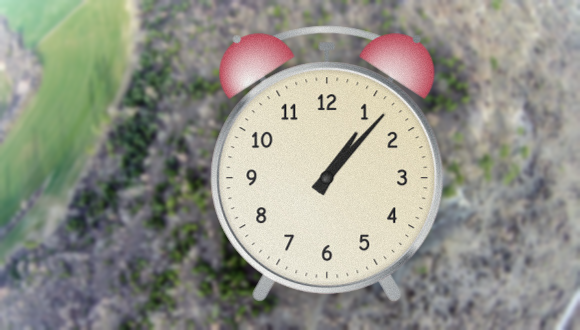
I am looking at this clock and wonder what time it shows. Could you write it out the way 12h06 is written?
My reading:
1h07
